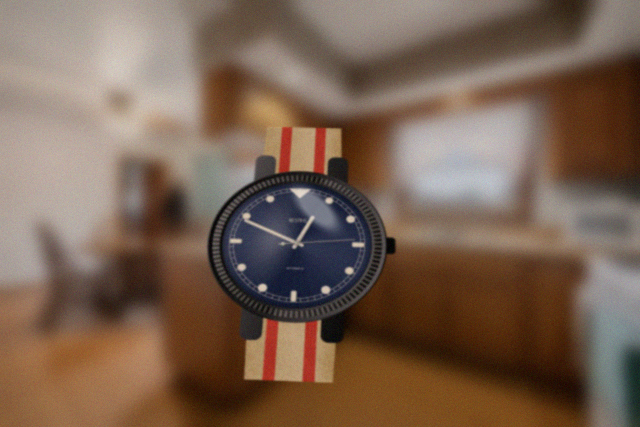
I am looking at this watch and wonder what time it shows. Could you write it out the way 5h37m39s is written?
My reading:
12h49m14s
